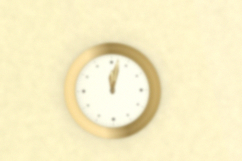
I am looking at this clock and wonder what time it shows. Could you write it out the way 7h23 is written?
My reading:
12h02
